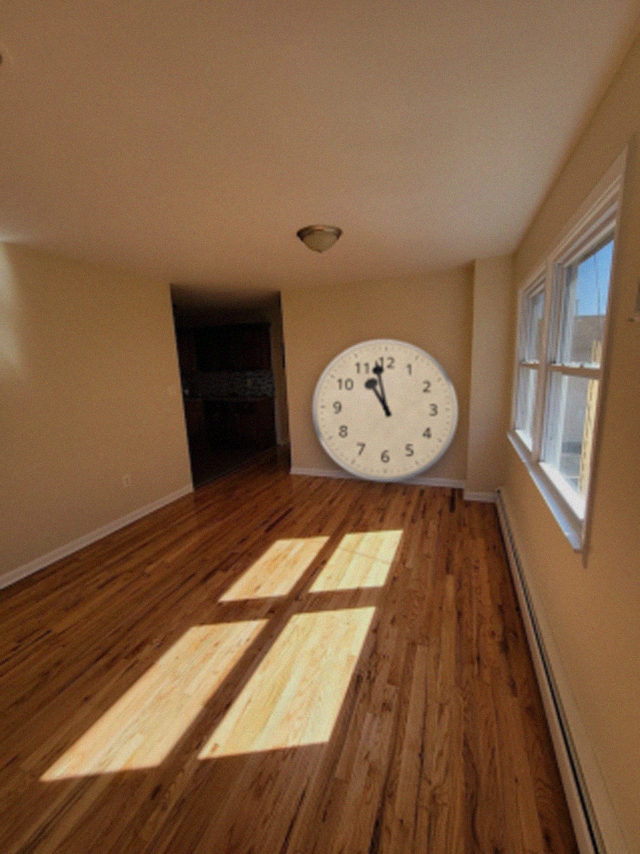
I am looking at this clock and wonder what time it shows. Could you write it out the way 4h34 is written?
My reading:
10h58
